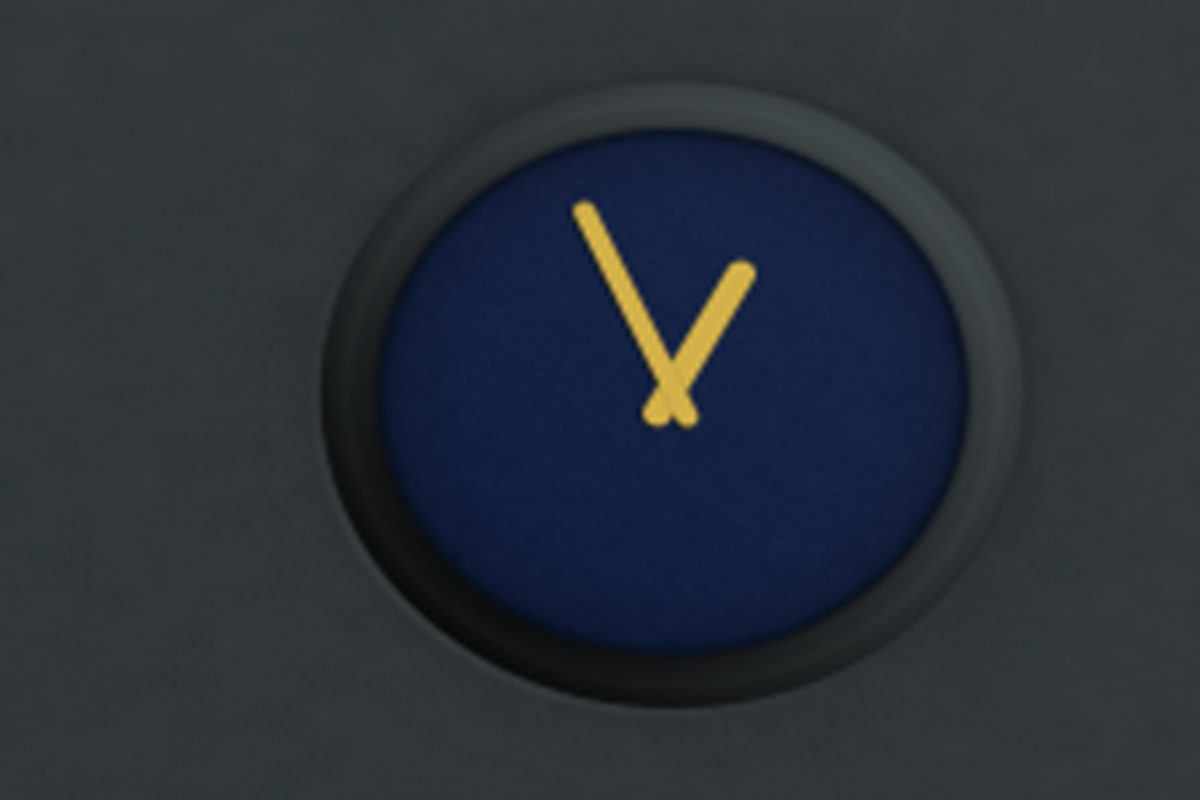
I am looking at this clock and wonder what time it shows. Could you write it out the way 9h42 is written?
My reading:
12h56
